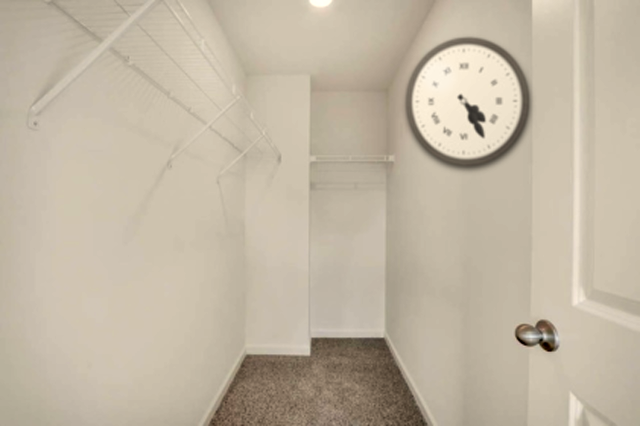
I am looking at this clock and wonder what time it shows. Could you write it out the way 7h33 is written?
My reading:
4h25
